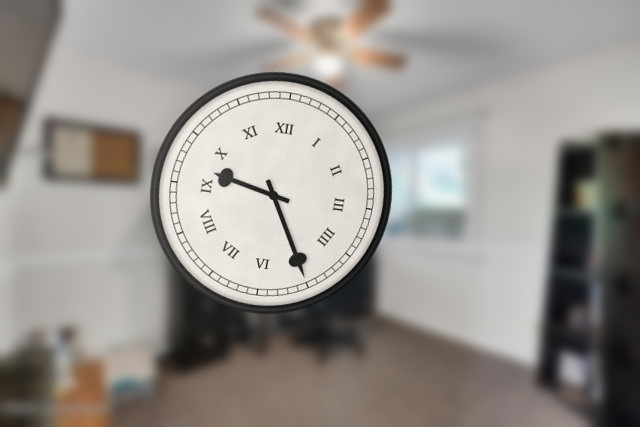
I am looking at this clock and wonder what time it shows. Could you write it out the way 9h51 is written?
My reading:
9h25
